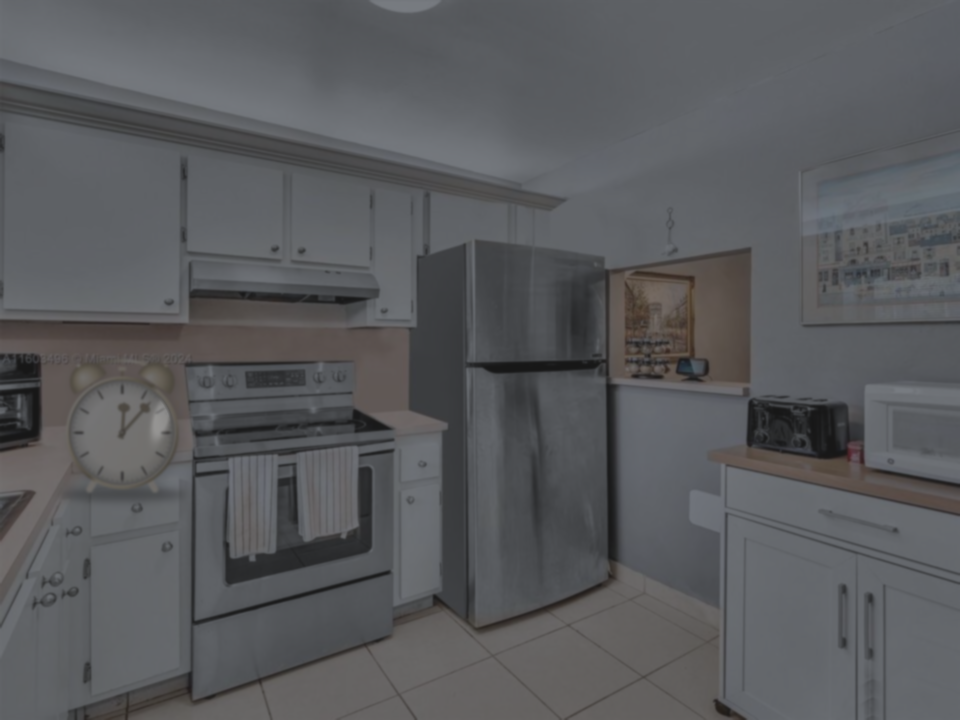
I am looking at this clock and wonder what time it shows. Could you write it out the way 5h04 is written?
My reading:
12h07
